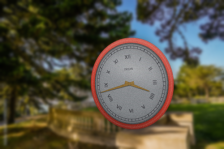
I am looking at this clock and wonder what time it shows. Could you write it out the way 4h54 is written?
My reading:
3h43
